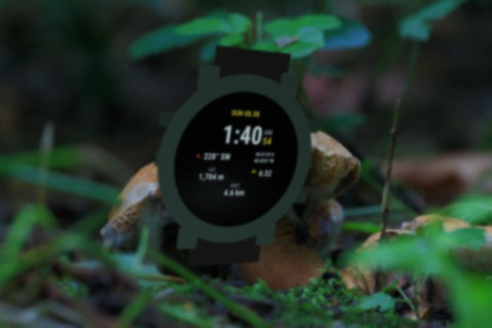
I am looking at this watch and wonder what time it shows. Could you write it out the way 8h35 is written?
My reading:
1h40
